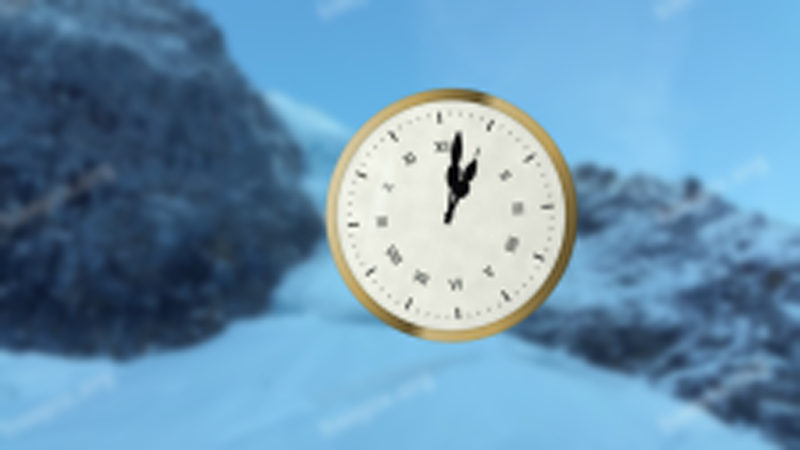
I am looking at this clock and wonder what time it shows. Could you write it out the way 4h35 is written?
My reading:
1h02
